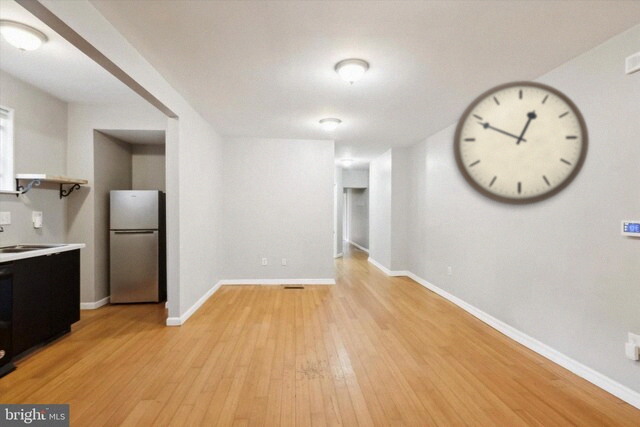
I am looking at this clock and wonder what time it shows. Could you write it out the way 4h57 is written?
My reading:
12h49
